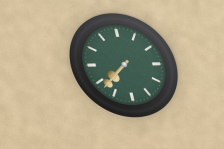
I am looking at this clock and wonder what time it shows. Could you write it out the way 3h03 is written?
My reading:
7h38
